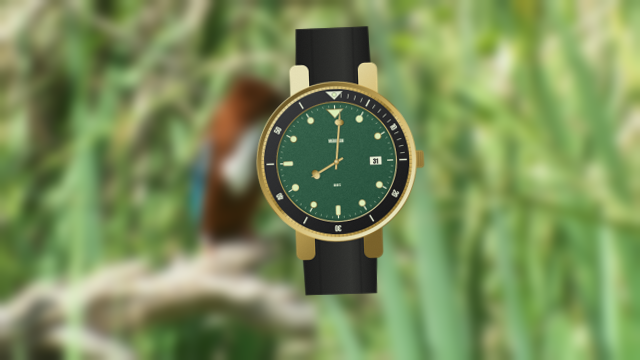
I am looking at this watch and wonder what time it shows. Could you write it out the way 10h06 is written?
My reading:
8h01
